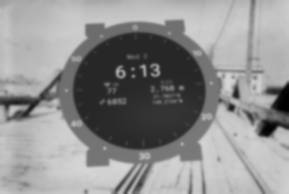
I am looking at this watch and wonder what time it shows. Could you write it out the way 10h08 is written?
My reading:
6h13
